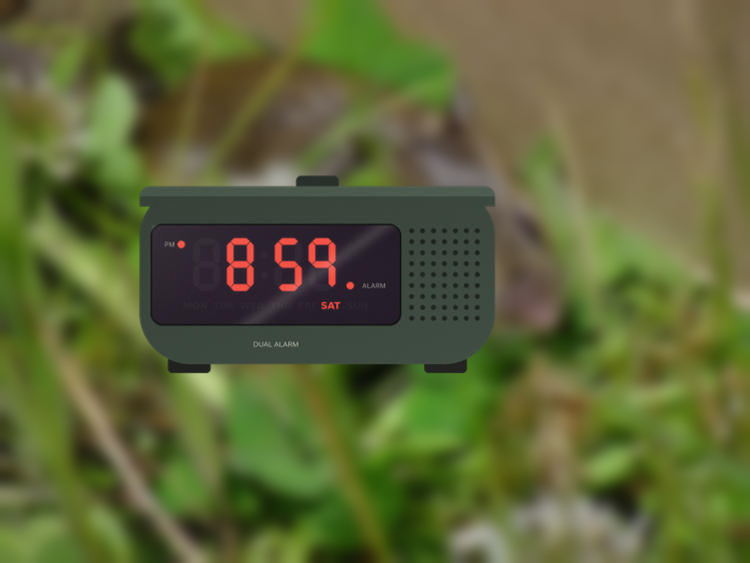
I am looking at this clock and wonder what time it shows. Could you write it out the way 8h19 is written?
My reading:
8h59
